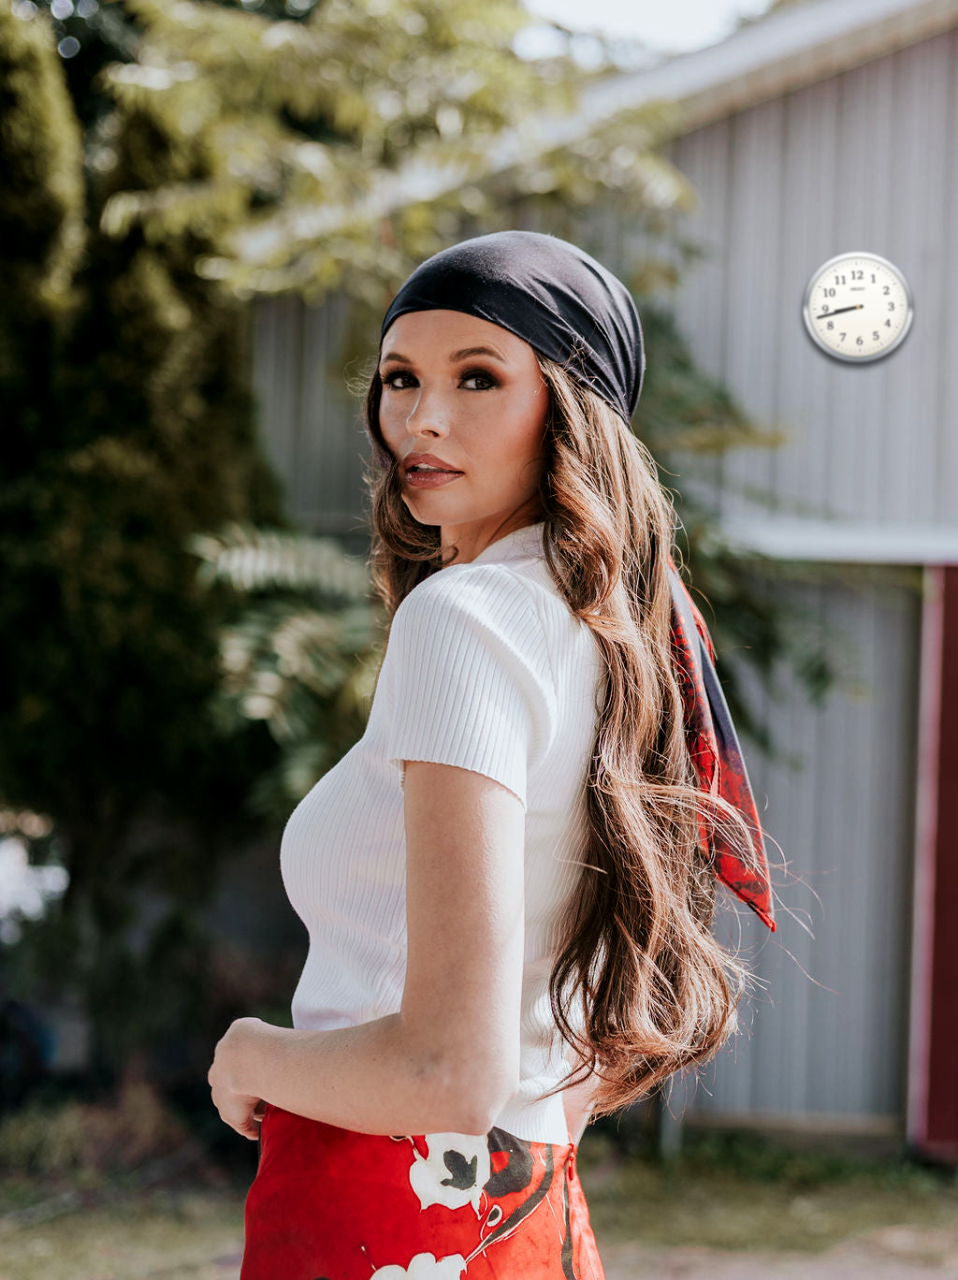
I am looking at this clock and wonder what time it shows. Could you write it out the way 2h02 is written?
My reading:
8h43
